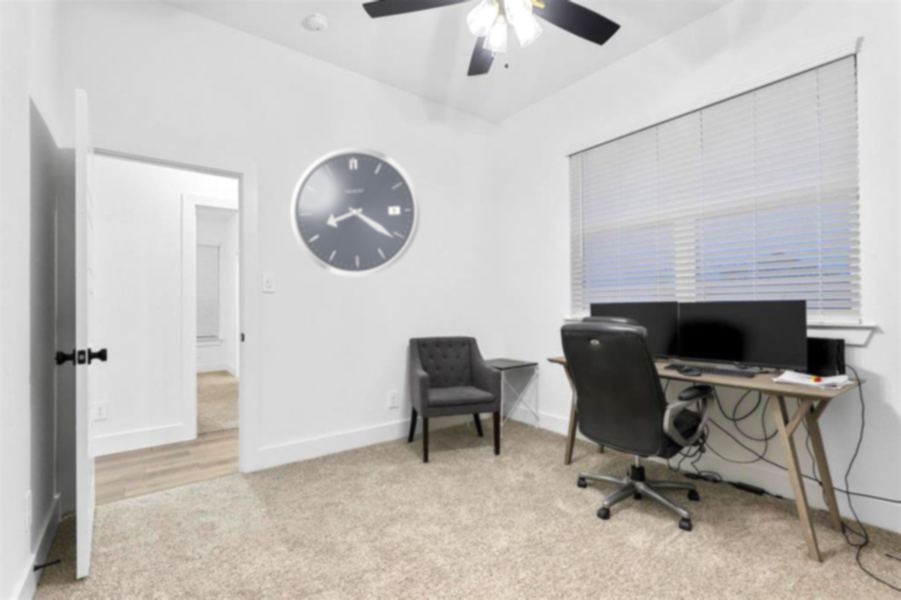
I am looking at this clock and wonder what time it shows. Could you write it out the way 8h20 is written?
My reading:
8h21
